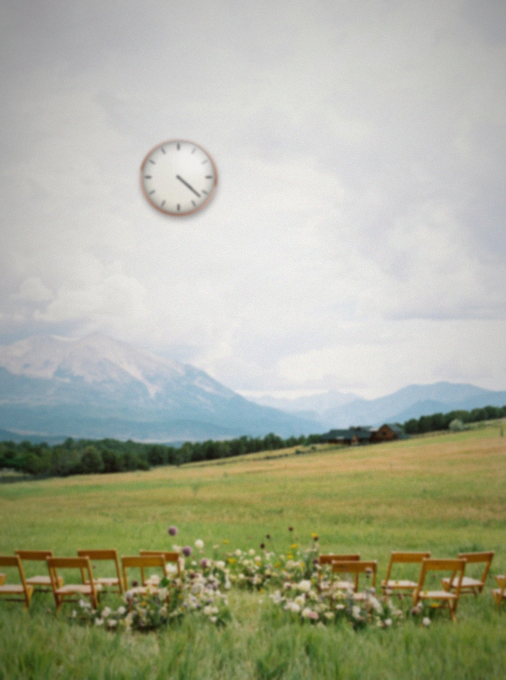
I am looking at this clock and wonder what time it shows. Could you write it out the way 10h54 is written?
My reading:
4h22
